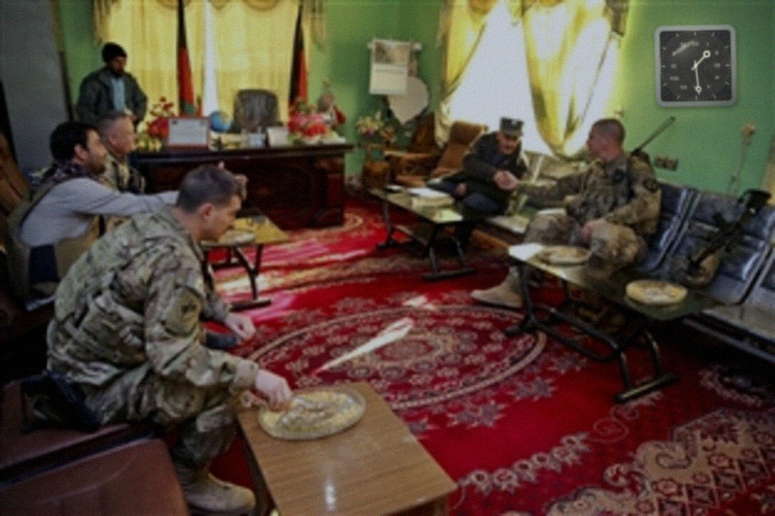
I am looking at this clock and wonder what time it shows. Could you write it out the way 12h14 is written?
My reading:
1h29
